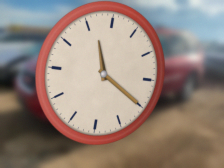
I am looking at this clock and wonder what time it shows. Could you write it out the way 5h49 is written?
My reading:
11h20
